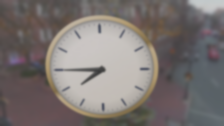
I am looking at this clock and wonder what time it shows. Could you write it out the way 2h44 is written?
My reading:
7h45
